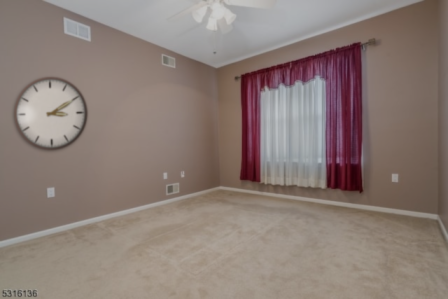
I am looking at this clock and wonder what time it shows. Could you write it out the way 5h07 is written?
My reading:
3h10
